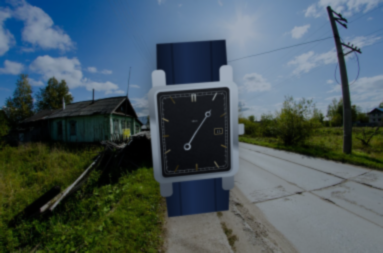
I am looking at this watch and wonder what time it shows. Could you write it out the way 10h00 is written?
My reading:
7h06
